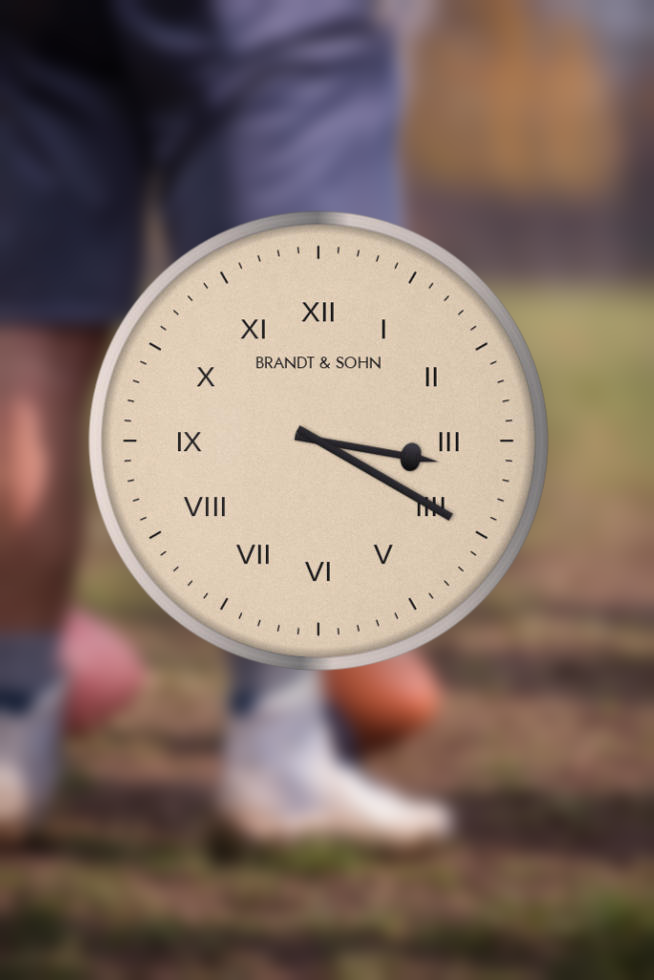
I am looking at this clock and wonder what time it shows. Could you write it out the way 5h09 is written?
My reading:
3h20
